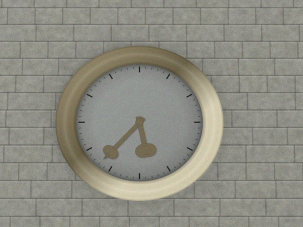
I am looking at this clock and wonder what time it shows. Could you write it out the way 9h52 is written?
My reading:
5h37
